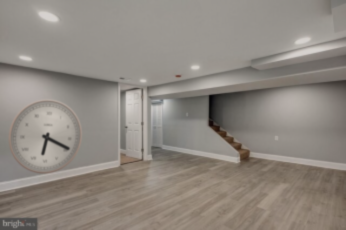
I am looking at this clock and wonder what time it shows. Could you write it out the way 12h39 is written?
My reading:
6h19
